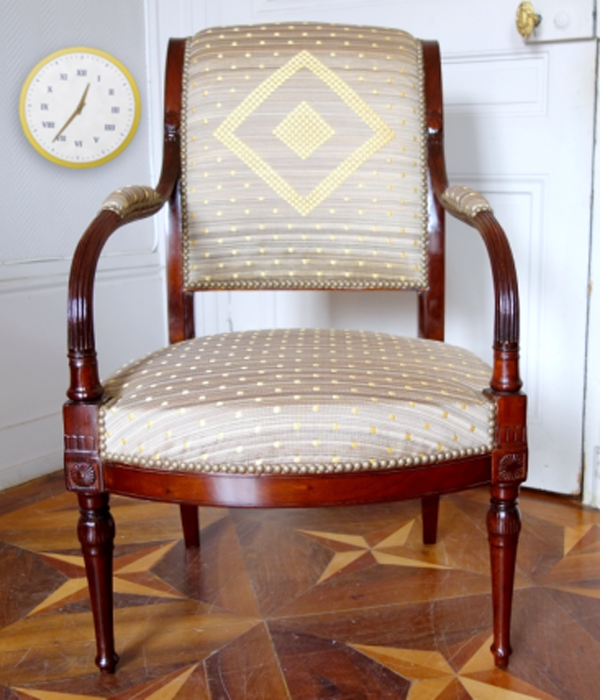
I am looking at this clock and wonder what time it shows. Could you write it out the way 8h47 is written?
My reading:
12h36
